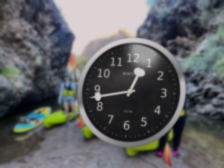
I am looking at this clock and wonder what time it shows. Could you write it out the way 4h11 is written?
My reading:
12h43
